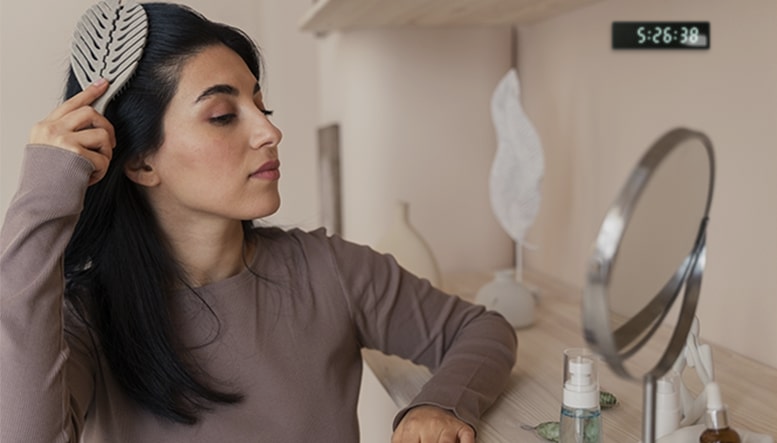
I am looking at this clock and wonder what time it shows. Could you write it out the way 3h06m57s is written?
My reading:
5h26m38s
